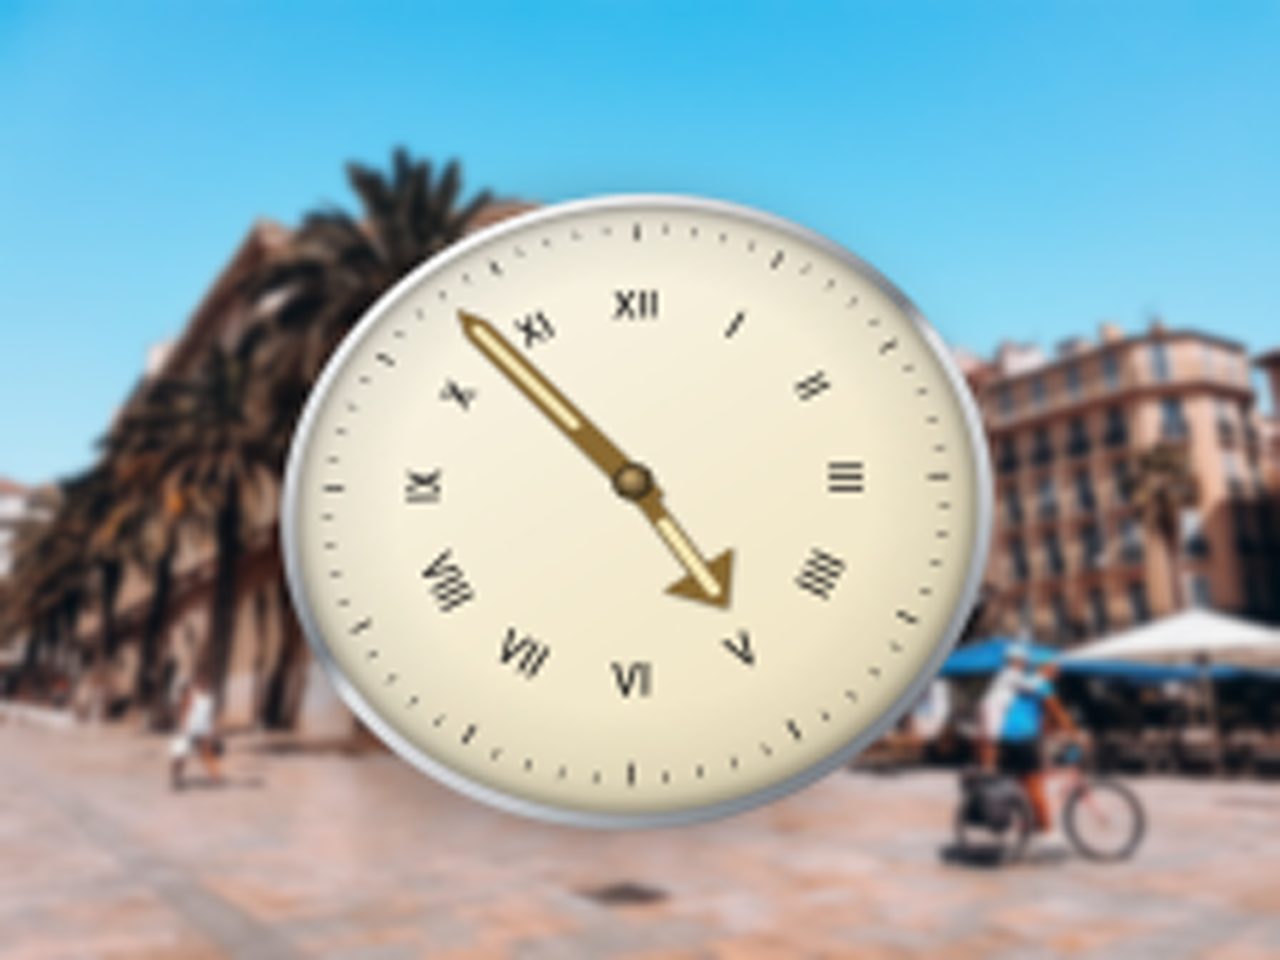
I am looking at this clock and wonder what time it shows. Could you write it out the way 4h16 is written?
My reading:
4h53
